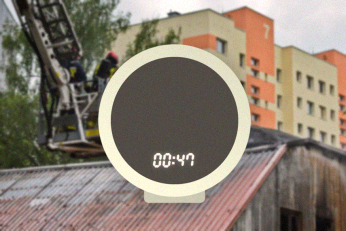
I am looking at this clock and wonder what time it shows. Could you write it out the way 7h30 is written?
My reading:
0h47
